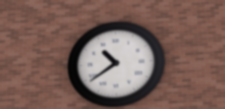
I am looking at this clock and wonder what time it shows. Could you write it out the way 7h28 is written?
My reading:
10h39
